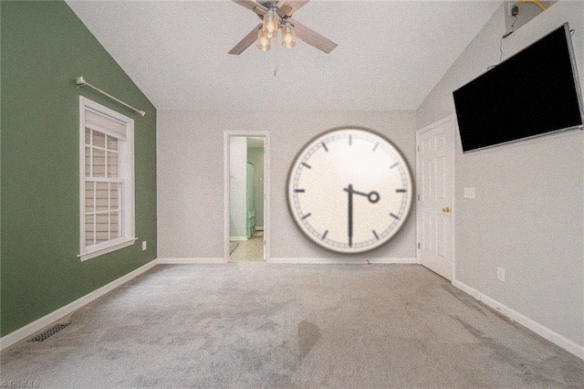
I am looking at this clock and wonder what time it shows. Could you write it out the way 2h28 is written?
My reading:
3h30
